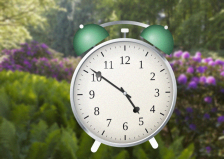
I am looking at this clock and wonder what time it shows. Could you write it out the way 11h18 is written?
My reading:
4h51
